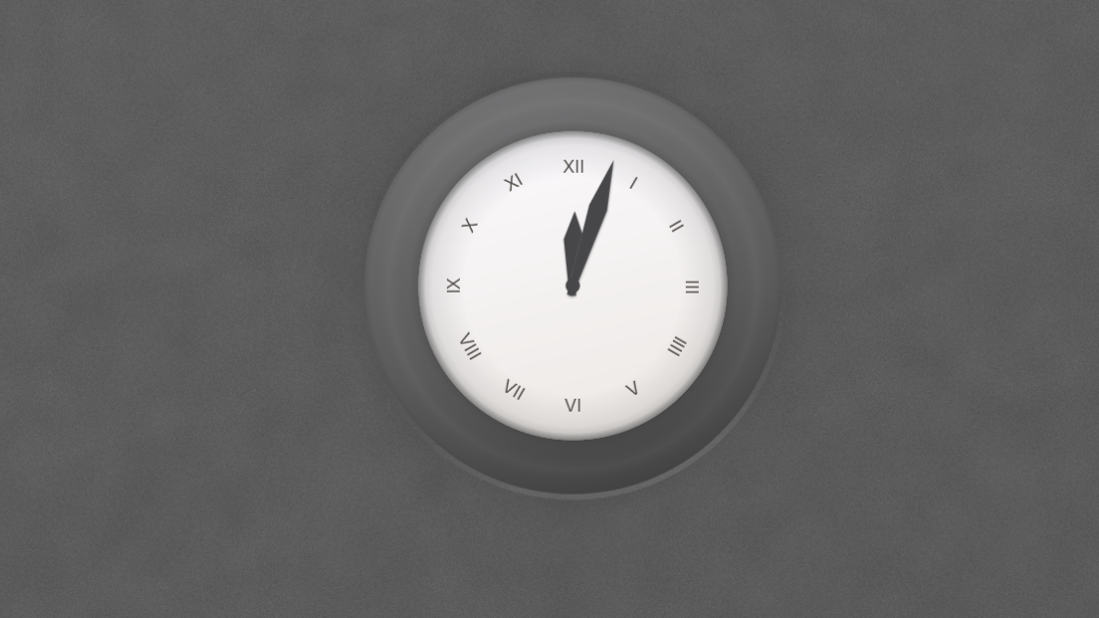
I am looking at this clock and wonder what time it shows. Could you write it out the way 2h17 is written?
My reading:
12h03
